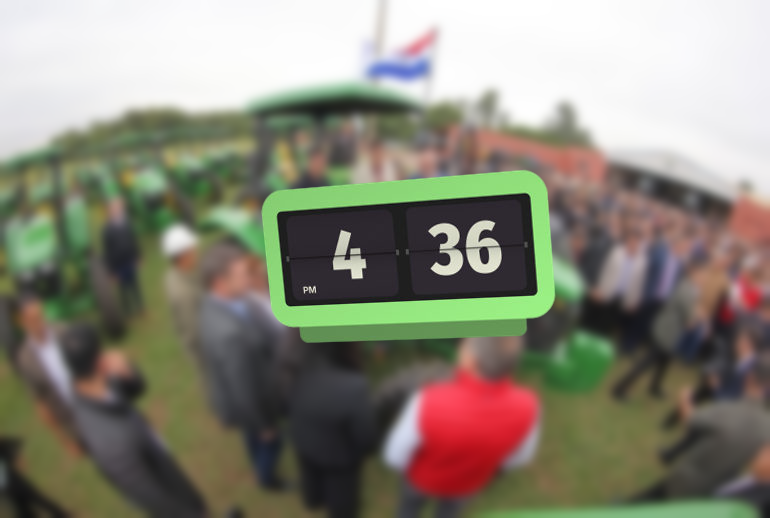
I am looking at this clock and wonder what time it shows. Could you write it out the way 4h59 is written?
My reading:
4h36
